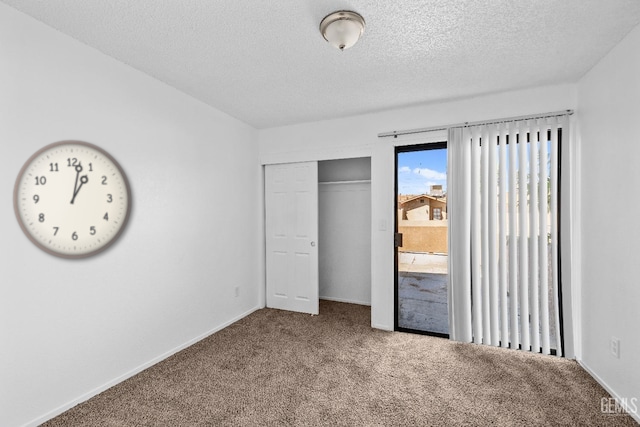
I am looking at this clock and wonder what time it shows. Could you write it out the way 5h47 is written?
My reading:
1h02
